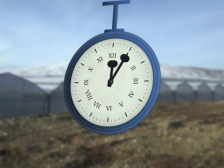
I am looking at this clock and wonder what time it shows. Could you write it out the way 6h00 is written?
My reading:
12h05
